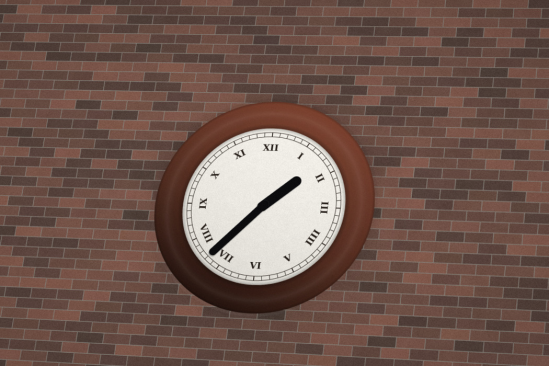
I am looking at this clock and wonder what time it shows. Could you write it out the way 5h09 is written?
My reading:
1h37
